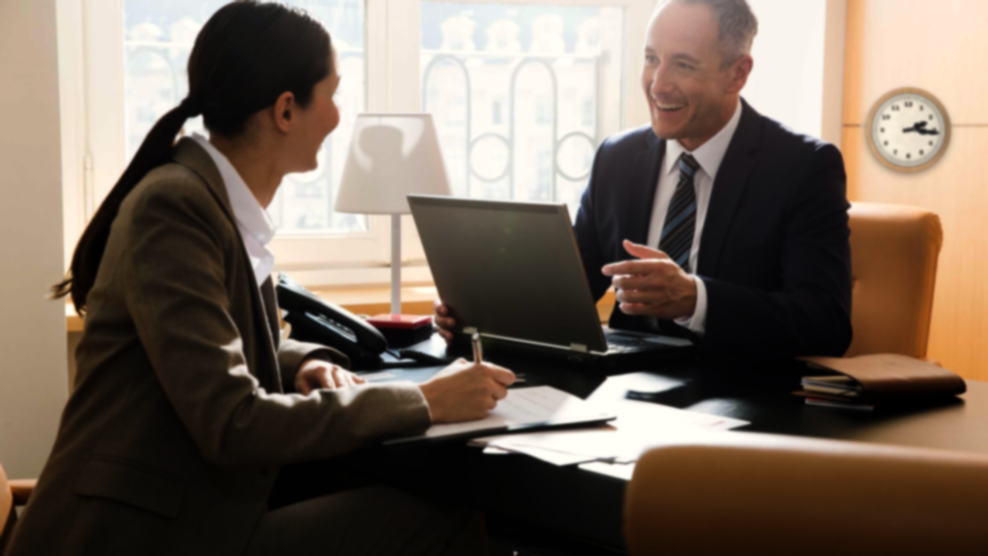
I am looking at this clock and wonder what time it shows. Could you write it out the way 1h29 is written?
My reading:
2h16
